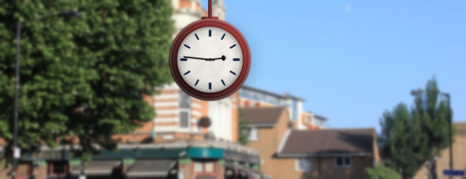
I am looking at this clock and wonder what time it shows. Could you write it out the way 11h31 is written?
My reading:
2h46
